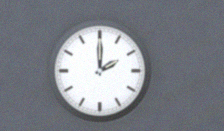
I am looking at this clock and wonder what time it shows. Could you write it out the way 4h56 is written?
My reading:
2h00
